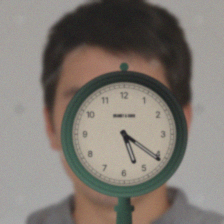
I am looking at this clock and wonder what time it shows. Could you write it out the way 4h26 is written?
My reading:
5h21
